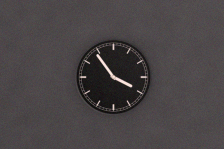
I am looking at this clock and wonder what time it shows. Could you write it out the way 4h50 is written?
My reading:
3h54
